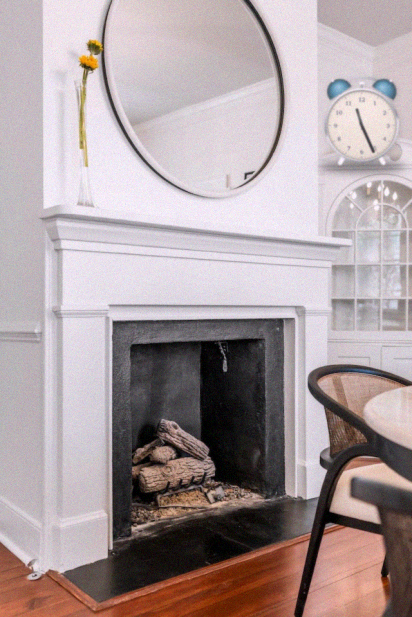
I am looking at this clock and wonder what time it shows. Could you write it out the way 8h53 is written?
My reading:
11h26
